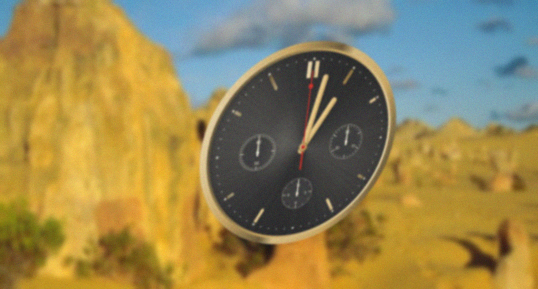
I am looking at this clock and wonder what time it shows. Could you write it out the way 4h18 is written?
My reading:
1h02
